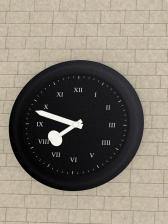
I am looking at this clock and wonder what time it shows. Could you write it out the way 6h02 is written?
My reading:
7h48
